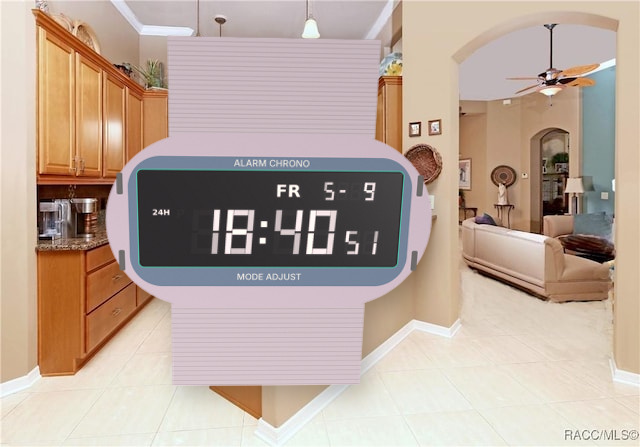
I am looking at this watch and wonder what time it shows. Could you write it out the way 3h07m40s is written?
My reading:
18h40m51s
